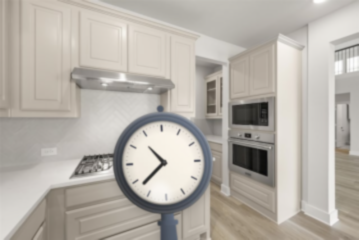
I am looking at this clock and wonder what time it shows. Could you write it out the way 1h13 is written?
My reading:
10h38
